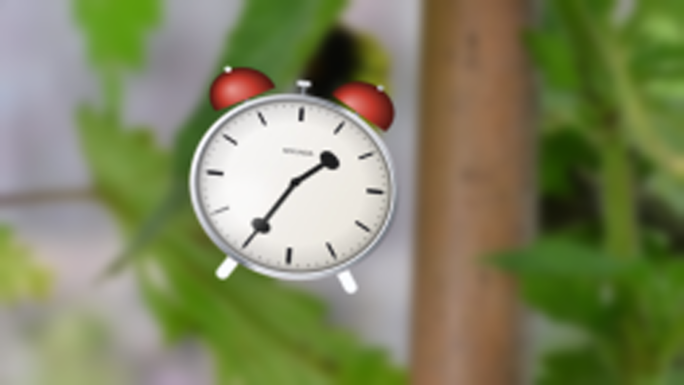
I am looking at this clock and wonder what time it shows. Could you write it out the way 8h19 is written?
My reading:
1h35
